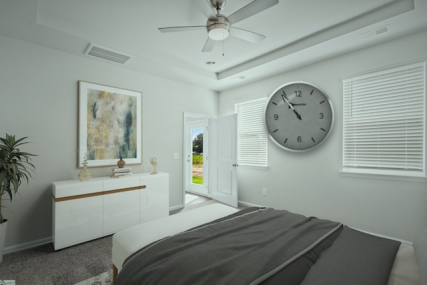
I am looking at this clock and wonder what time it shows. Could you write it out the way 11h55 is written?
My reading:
10h54
